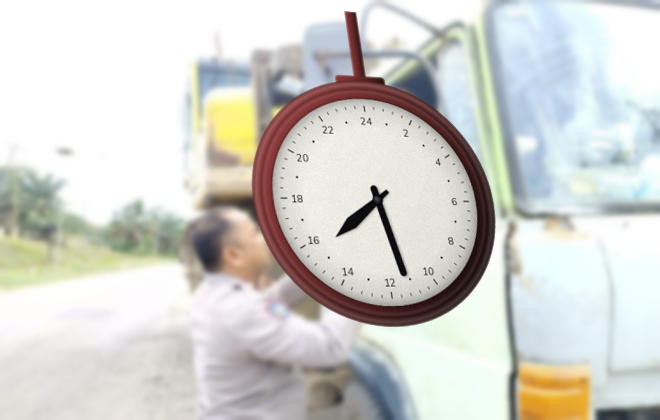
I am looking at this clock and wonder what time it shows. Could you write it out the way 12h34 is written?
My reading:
15h28
